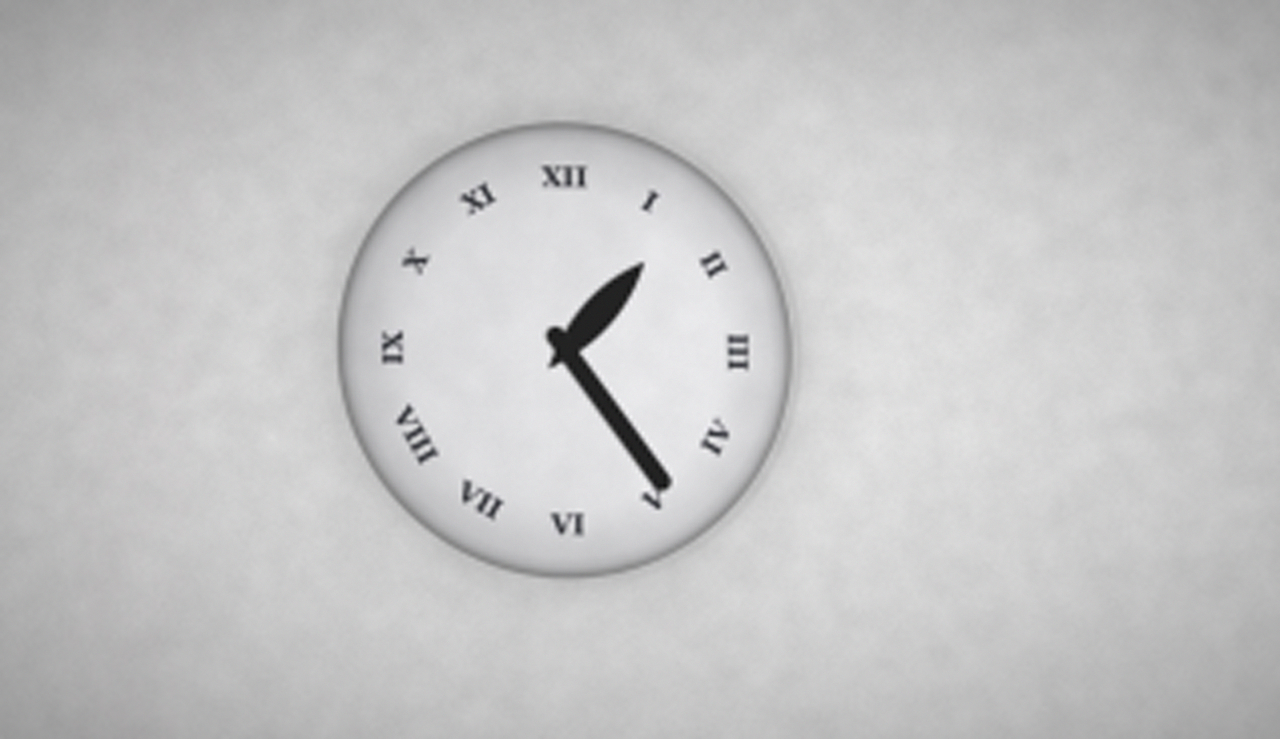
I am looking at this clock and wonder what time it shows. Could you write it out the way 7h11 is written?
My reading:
1h24
